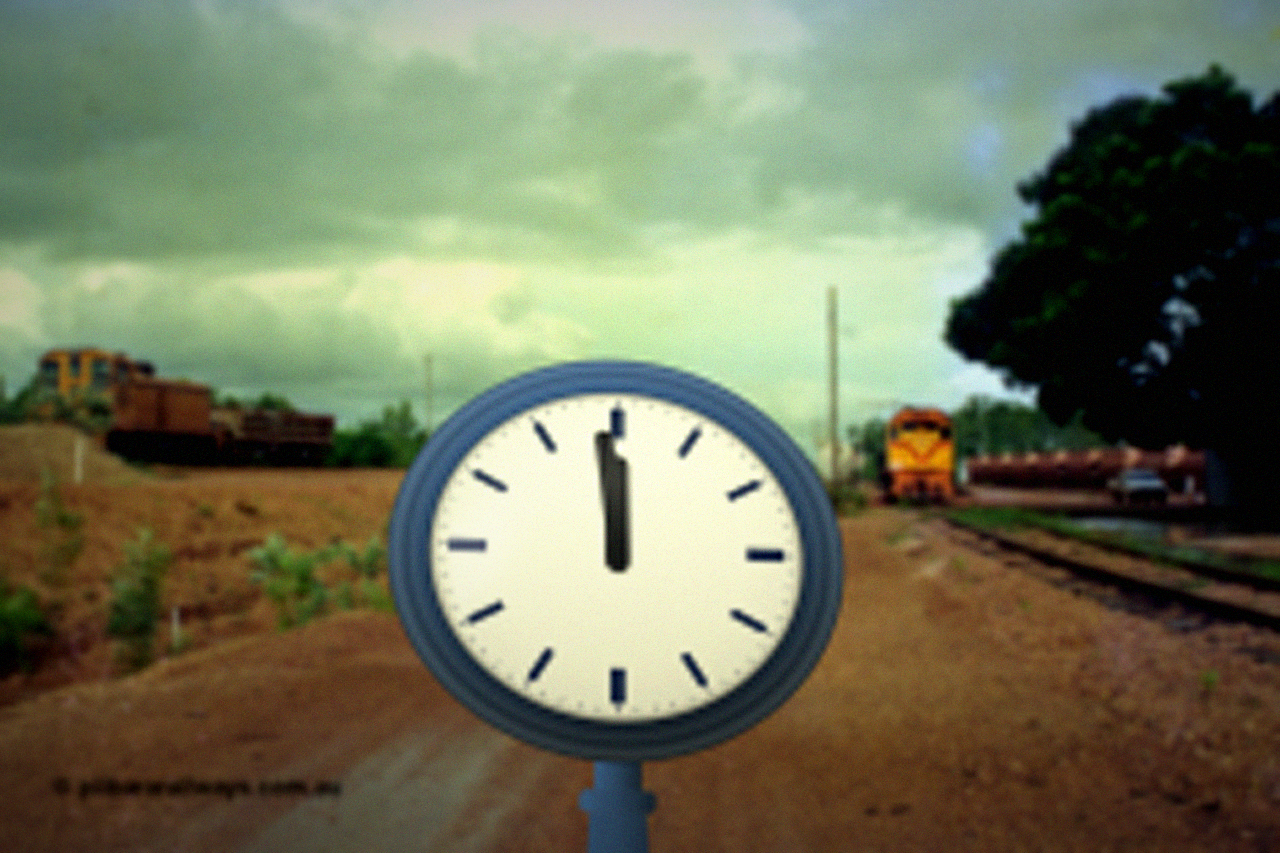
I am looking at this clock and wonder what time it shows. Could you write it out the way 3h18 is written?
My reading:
11h59
